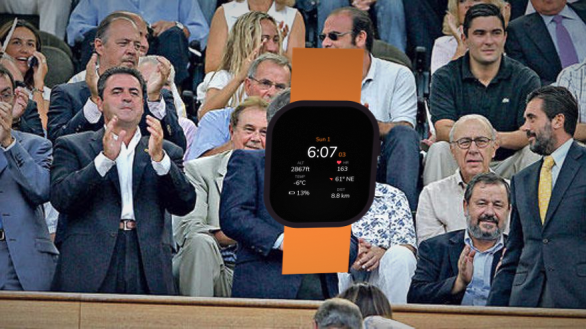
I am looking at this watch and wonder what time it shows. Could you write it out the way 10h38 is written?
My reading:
6h07
